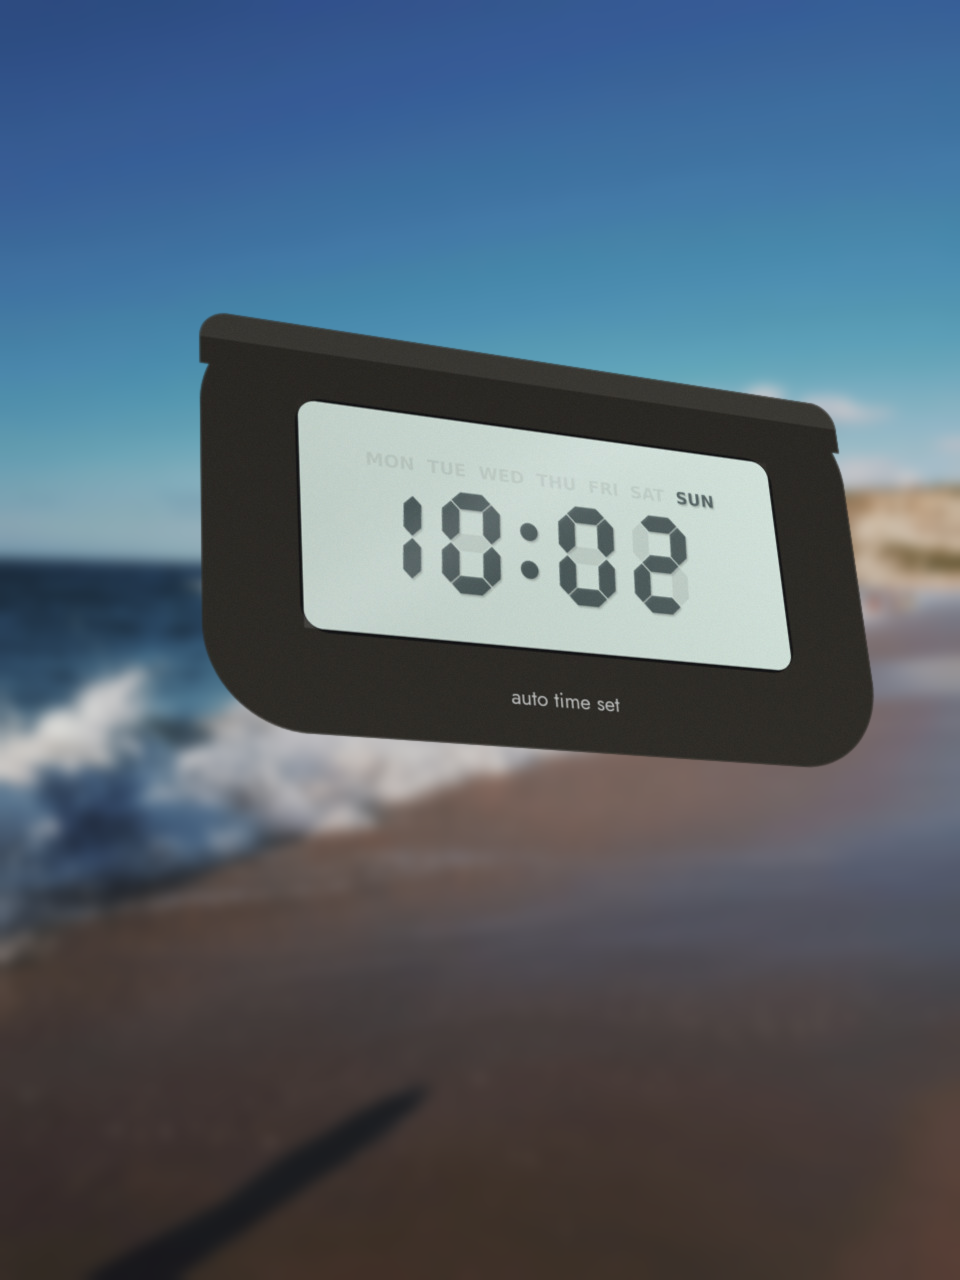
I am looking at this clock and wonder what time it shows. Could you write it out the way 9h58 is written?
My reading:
10h02
